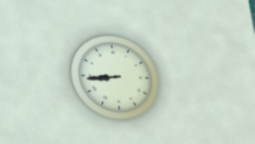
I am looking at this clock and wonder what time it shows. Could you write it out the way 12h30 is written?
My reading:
8h44
